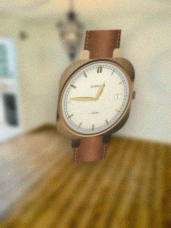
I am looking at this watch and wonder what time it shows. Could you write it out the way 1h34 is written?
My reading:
12h46
